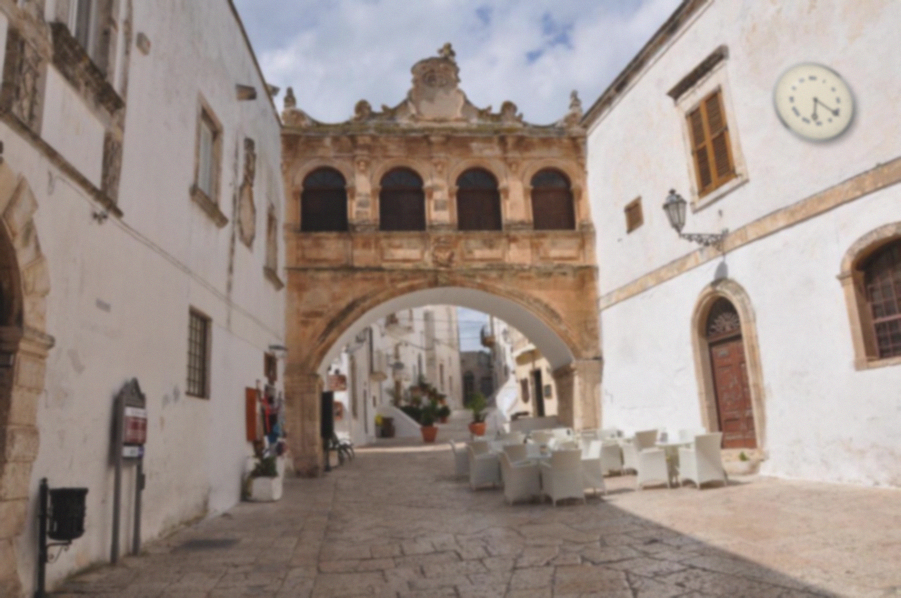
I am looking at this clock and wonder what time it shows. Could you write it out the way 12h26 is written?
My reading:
6h21
